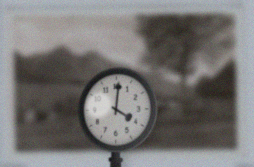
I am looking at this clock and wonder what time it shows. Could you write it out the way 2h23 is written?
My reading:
4h01
